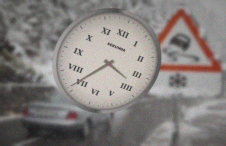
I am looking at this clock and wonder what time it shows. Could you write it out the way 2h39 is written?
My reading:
3h36
